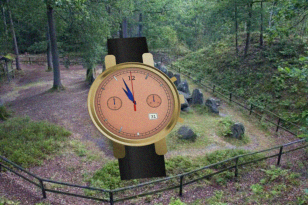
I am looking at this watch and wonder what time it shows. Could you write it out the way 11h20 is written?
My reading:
10h57
